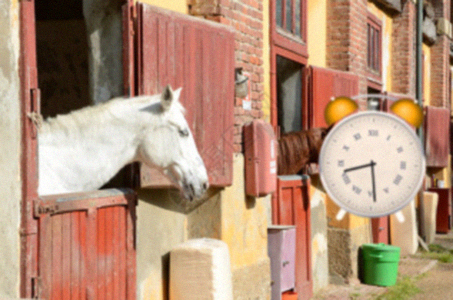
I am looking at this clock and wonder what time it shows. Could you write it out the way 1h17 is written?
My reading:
8h29
